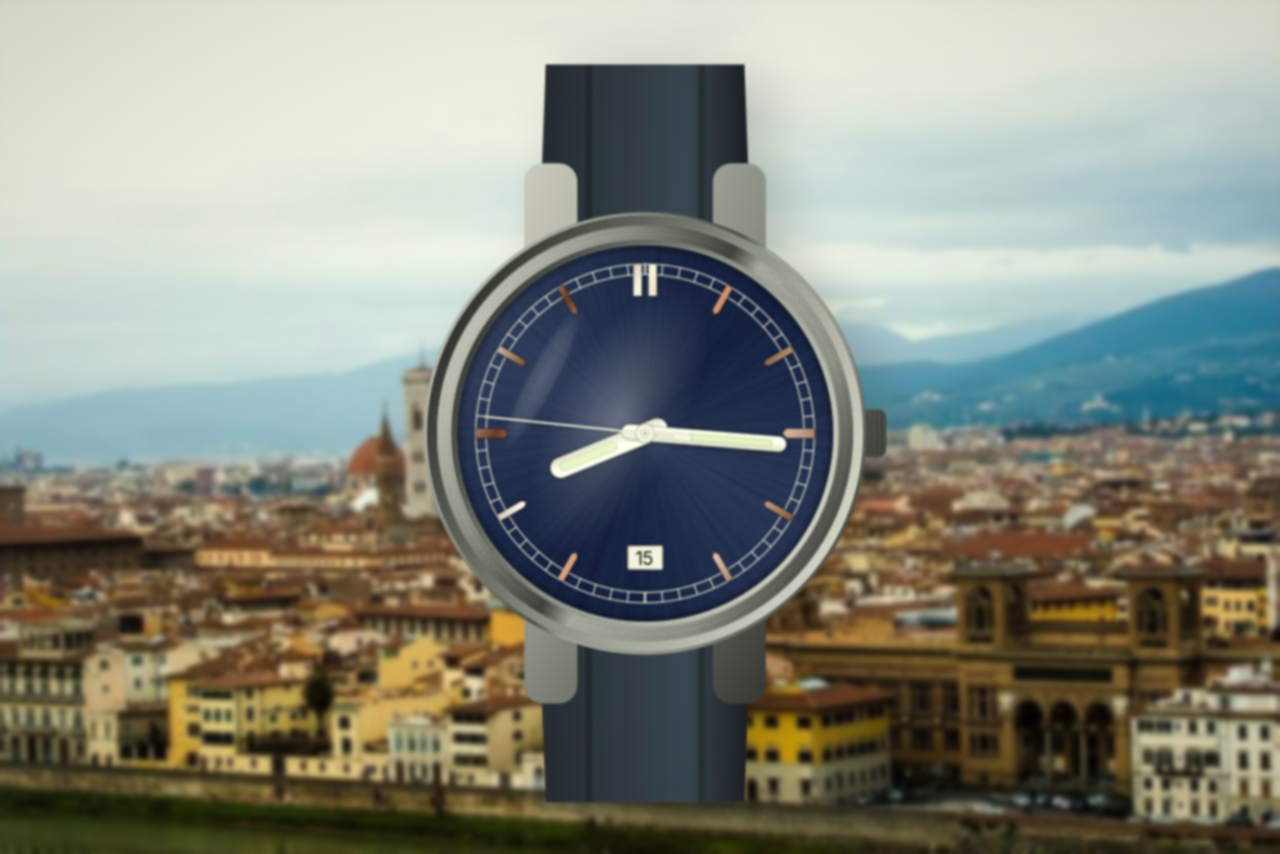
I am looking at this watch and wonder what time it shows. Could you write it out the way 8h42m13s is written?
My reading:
8h15m46s
